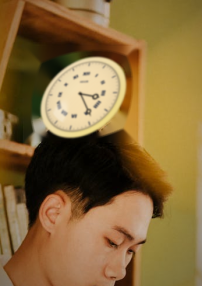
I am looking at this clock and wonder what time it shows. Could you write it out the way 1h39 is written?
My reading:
3h24
